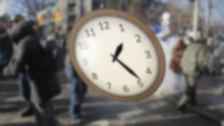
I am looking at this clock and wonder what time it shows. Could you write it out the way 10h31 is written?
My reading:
1h24
